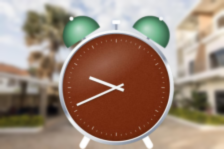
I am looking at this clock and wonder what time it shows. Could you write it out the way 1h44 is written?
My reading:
9h41
